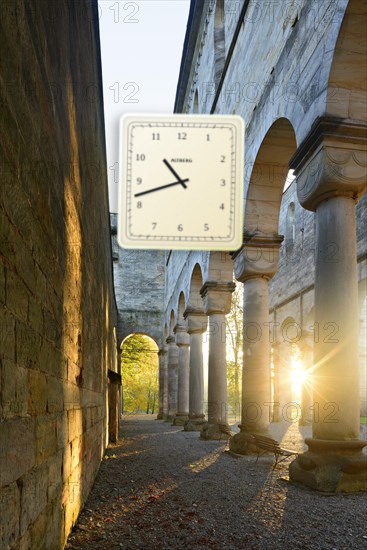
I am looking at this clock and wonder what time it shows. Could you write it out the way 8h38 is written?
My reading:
10h42
